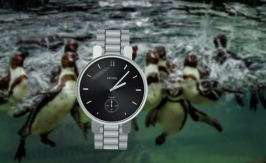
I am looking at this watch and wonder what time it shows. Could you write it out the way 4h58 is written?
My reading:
2h07
